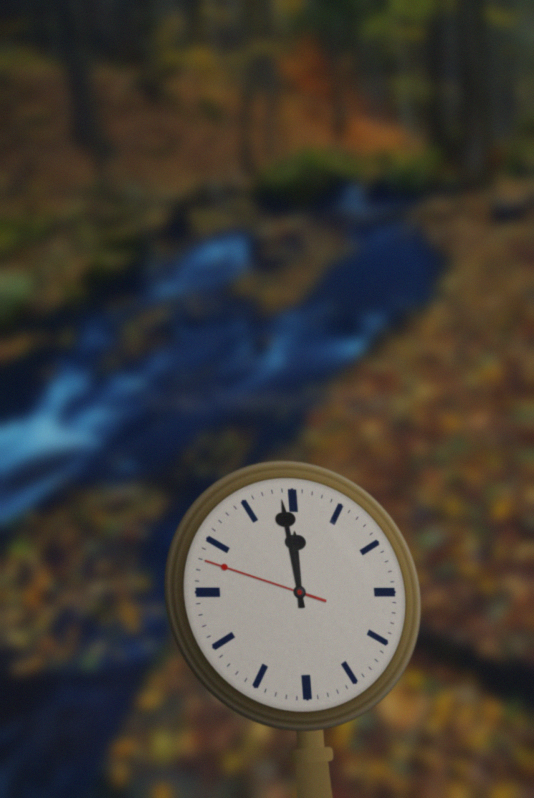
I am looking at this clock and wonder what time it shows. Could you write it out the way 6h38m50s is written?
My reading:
11h58m48s
